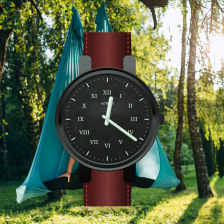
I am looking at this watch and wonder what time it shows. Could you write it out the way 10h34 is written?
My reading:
12h21
